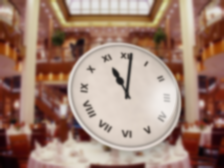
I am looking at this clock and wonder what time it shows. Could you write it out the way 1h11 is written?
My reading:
11h01
